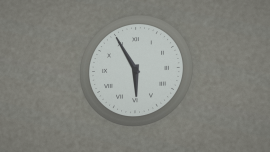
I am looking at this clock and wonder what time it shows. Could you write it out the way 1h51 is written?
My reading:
5h55
